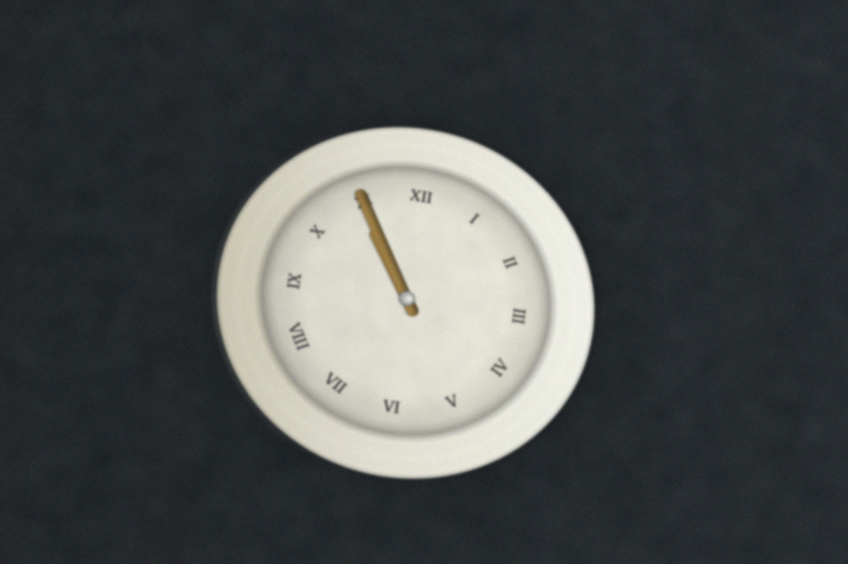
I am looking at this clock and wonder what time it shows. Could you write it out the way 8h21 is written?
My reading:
10h55
